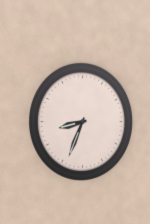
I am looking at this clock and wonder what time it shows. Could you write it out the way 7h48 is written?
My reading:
8h34
